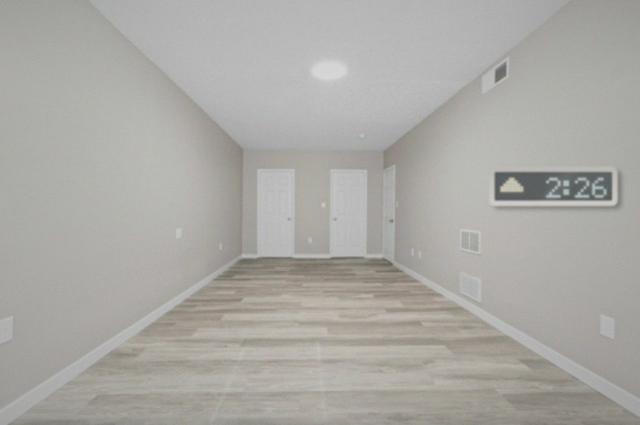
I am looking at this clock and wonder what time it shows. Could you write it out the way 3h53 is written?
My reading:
2h26
